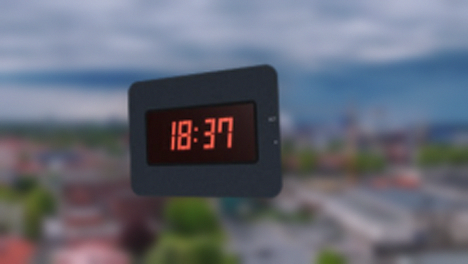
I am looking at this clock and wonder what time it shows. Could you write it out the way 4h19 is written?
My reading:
18h37
